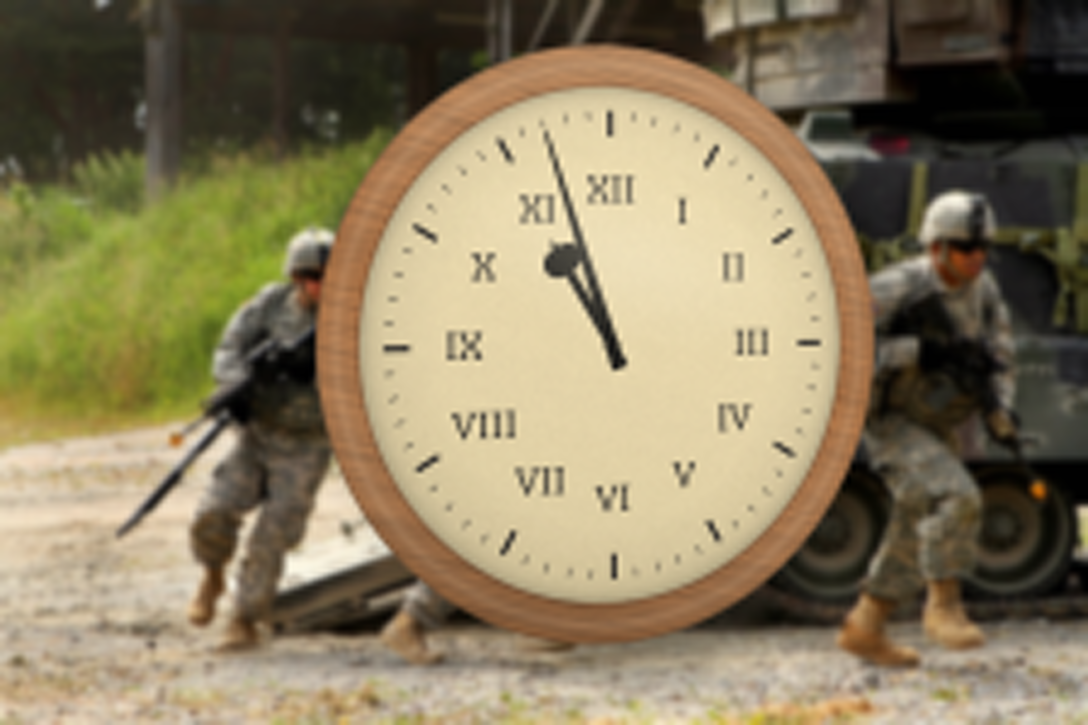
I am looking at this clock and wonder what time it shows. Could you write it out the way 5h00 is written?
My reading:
10h57
